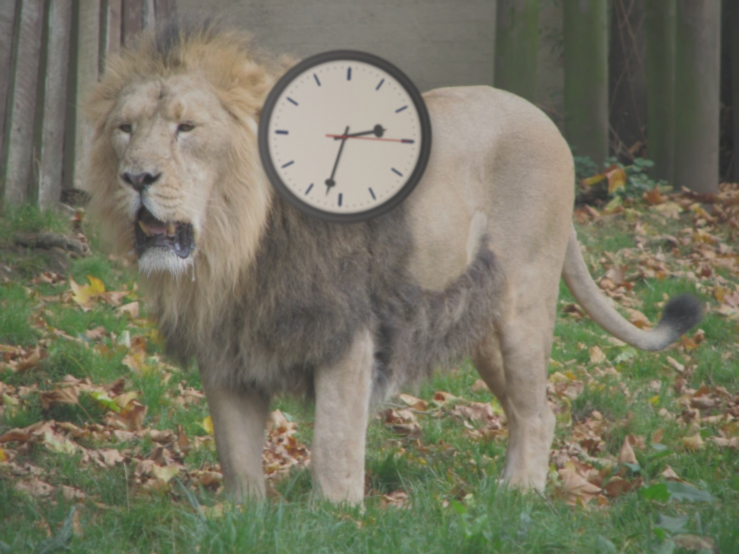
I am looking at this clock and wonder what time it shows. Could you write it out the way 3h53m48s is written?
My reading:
2h32m15s
